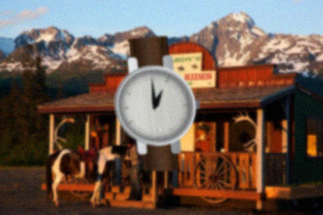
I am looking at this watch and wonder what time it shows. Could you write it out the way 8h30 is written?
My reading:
1h00
